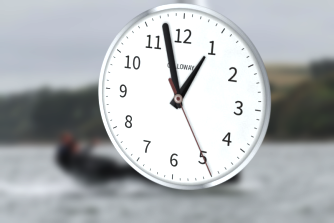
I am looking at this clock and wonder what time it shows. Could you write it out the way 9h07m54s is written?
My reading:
12h57m25s
